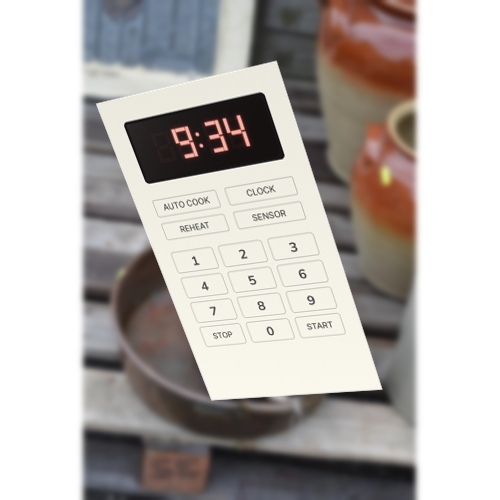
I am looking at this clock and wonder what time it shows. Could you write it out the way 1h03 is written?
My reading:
9h34
